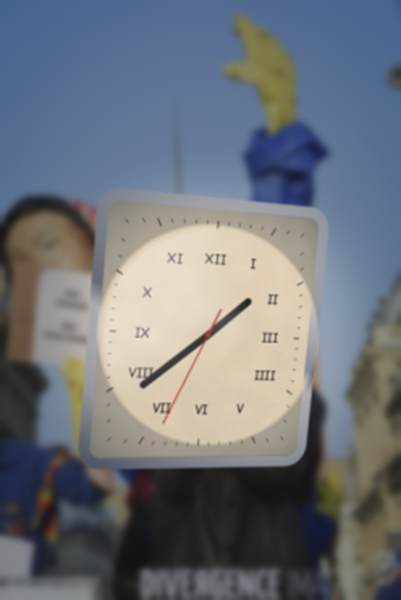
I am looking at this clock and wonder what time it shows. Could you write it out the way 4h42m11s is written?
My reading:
1h38m34s
